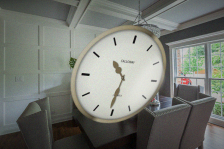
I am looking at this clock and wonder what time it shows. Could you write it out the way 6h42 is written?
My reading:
10h31
